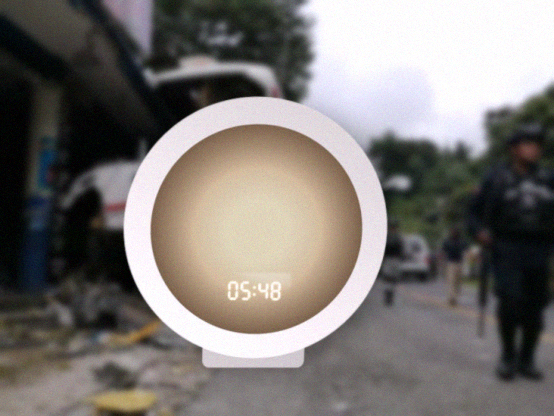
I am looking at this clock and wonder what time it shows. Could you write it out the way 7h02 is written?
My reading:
5h48
